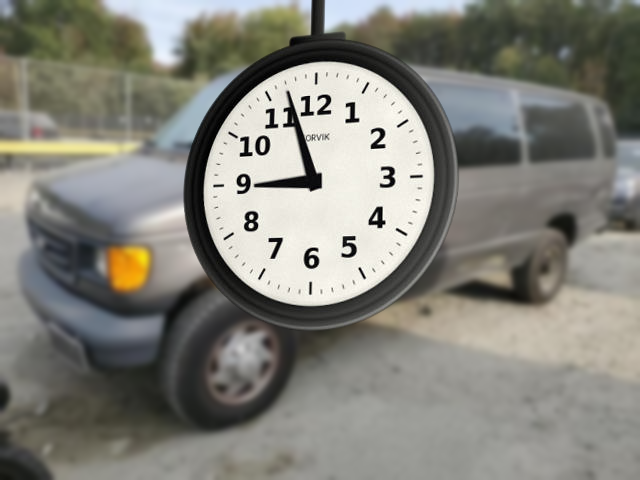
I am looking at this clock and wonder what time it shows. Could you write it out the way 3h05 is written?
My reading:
8h57
